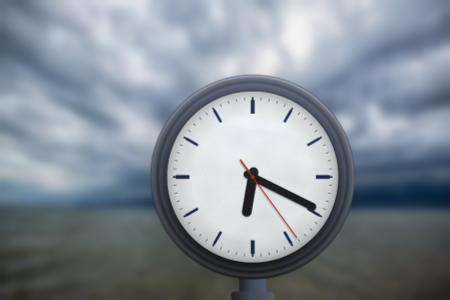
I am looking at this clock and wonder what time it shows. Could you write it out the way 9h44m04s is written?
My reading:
6h19m24s
